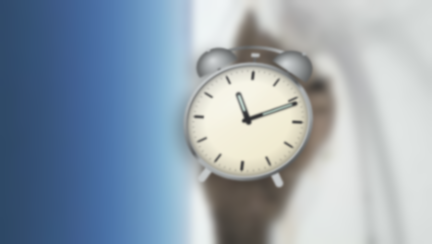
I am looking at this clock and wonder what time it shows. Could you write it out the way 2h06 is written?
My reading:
11h11
